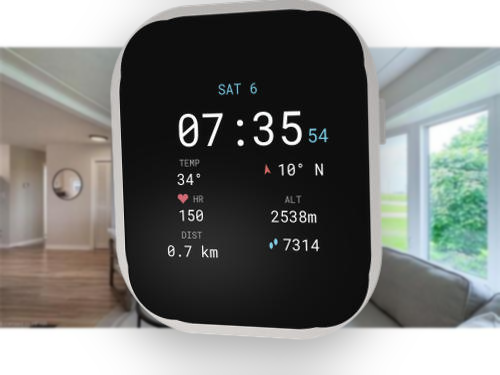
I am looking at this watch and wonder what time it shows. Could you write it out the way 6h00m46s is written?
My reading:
7h35m54s
